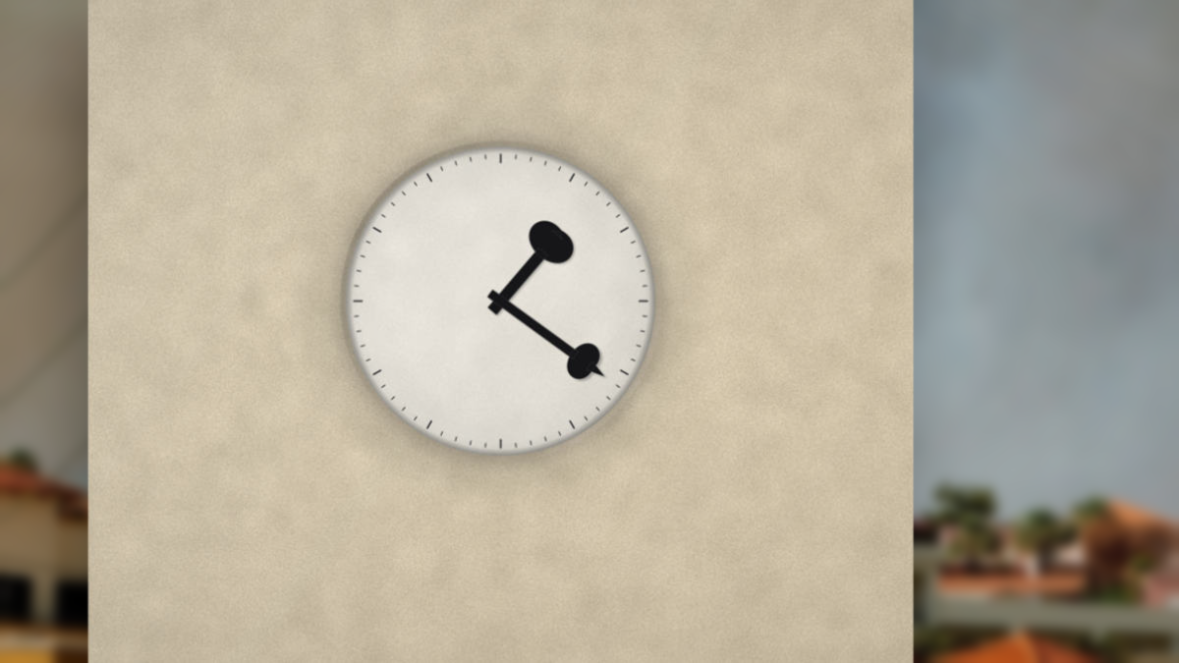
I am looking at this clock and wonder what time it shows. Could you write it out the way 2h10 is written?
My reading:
1h21
